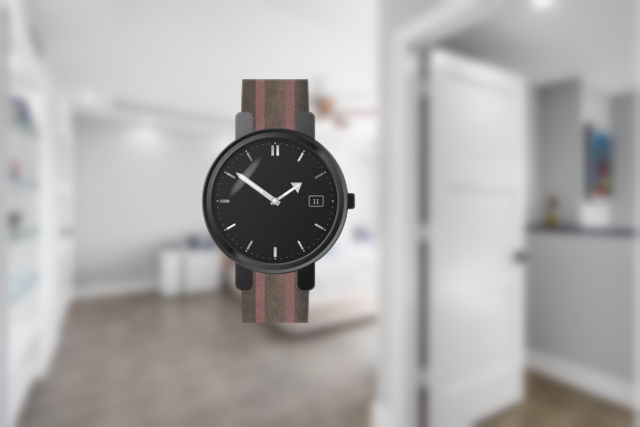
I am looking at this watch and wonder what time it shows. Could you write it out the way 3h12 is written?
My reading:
1h51
